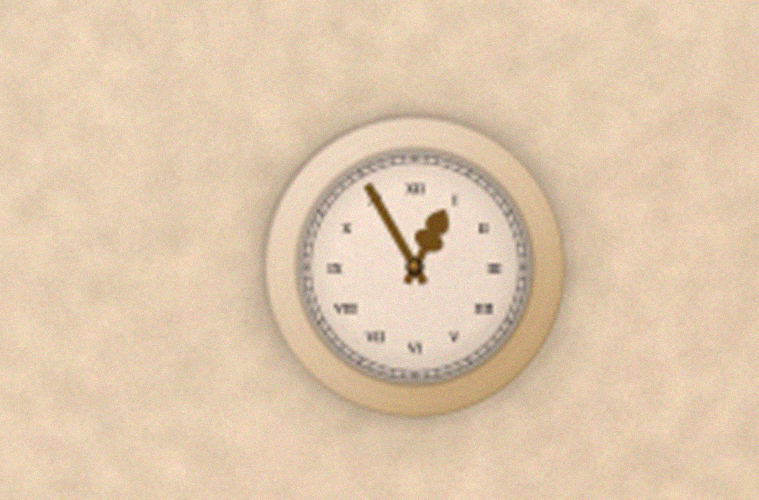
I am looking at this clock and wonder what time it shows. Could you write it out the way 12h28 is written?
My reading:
12h55
